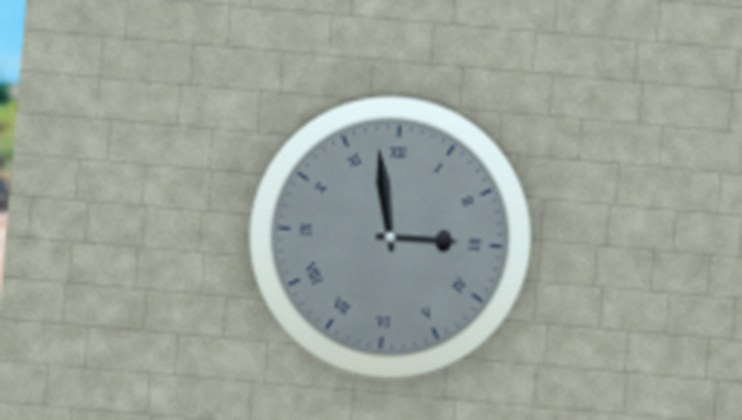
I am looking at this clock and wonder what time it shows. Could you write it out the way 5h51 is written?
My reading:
2h58
